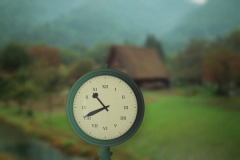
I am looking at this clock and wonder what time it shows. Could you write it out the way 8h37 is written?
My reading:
10h41
